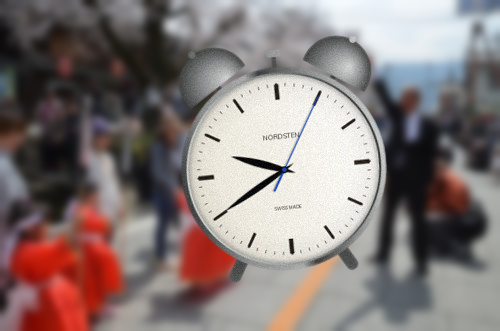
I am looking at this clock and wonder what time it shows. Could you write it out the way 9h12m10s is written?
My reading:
9h40m05s
